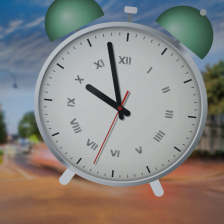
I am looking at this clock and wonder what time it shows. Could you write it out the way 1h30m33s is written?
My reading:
9h57m33s
